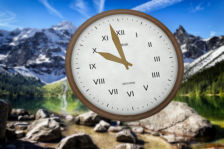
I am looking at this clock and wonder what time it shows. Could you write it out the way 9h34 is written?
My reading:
9h58
